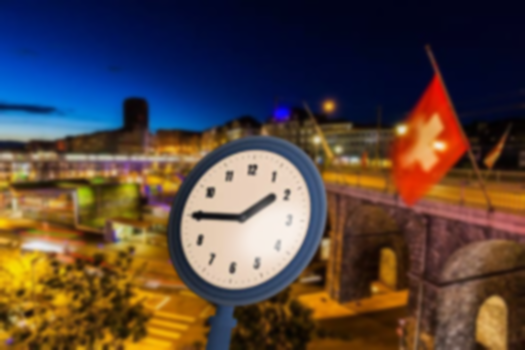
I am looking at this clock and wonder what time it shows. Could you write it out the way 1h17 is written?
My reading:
1h45
